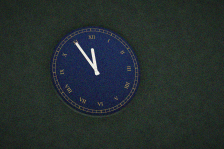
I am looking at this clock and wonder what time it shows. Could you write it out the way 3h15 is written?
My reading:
11h55
